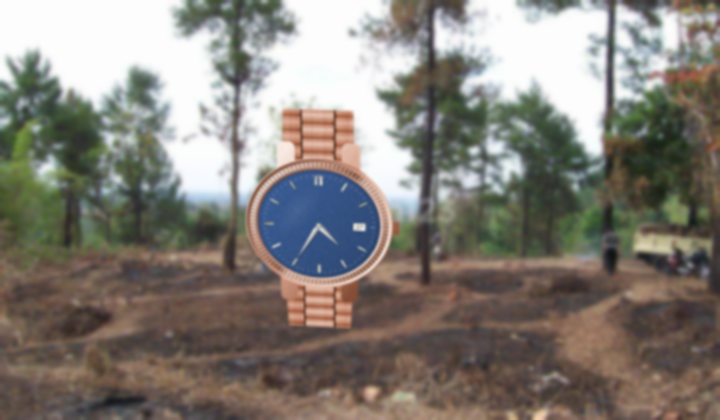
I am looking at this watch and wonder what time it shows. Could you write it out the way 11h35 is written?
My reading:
4h35
